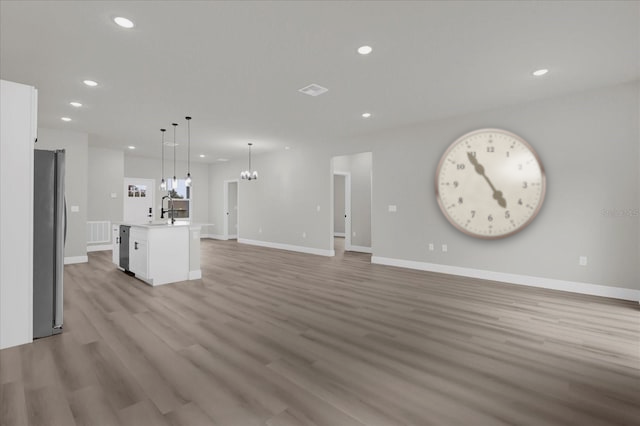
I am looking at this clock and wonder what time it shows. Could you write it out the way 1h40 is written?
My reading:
4h54
